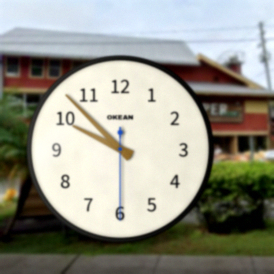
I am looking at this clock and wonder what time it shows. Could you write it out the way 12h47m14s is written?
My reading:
9h52m30s
